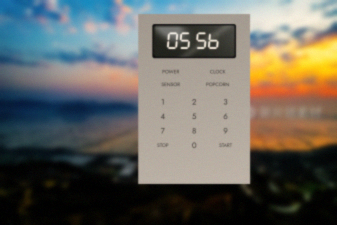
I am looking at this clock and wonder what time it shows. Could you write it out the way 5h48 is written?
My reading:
5h56
